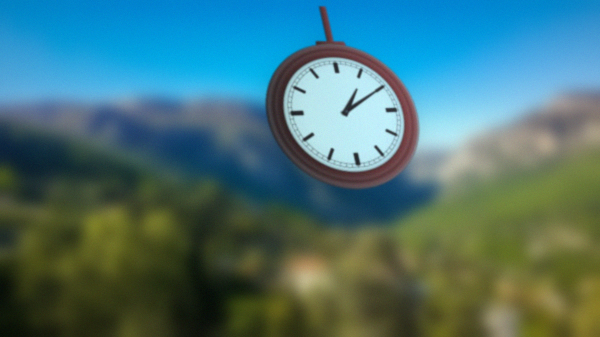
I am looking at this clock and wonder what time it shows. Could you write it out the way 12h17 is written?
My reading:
1h10
